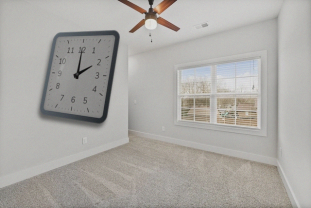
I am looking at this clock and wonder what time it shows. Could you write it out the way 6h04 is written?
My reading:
2h00
